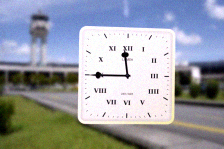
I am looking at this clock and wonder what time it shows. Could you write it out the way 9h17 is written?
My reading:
11h45
